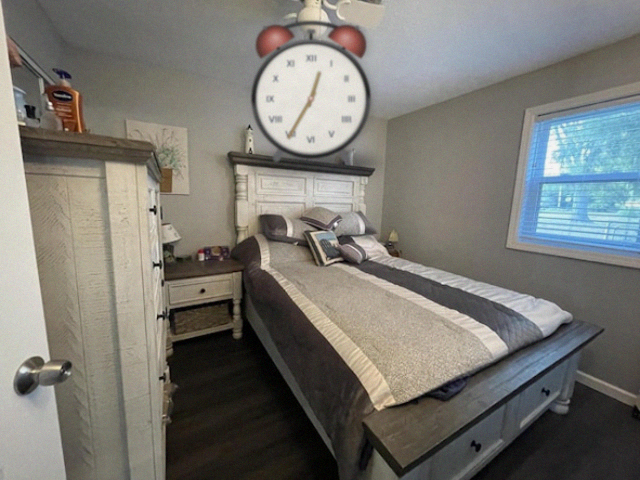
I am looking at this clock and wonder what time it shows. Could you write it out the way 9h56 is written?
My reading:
12h35
